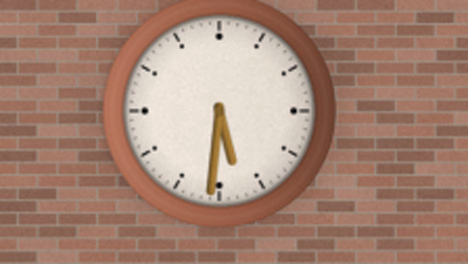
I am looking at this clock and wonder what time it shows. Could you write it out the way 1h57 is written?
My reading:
5h31
